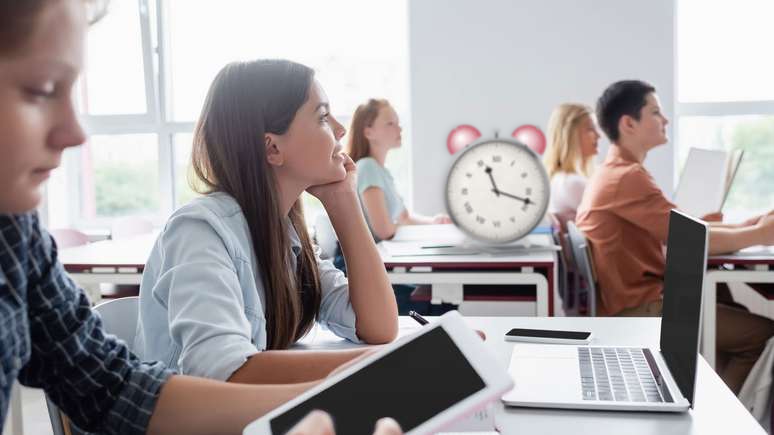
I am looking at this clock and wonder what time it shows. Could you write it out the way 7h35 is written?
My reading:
11h18
